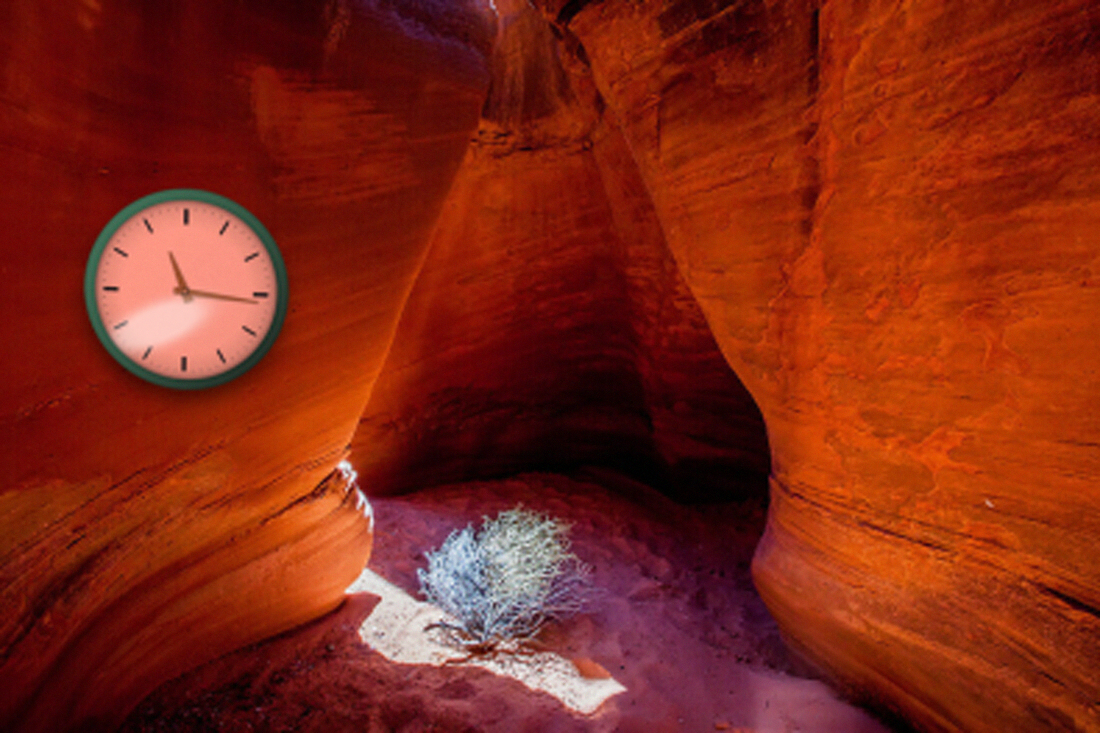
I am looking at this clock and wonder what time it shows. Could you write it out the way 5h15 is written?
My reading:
11h16
